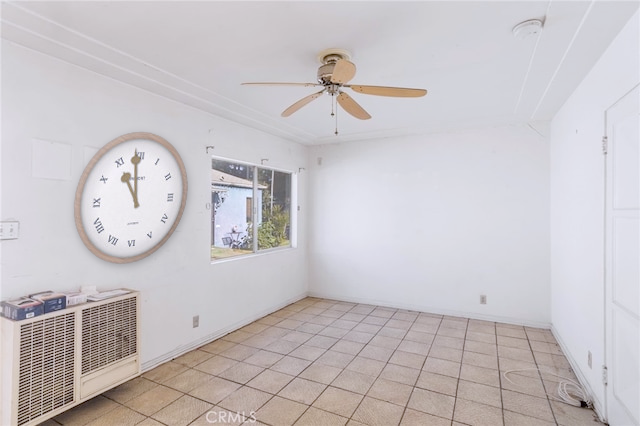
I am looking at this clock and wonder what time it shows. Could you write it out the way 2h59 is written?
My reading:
10h59
